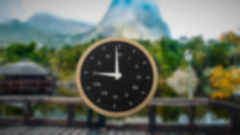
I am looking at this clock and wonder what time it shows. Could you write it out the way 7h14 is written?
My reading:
8h59
